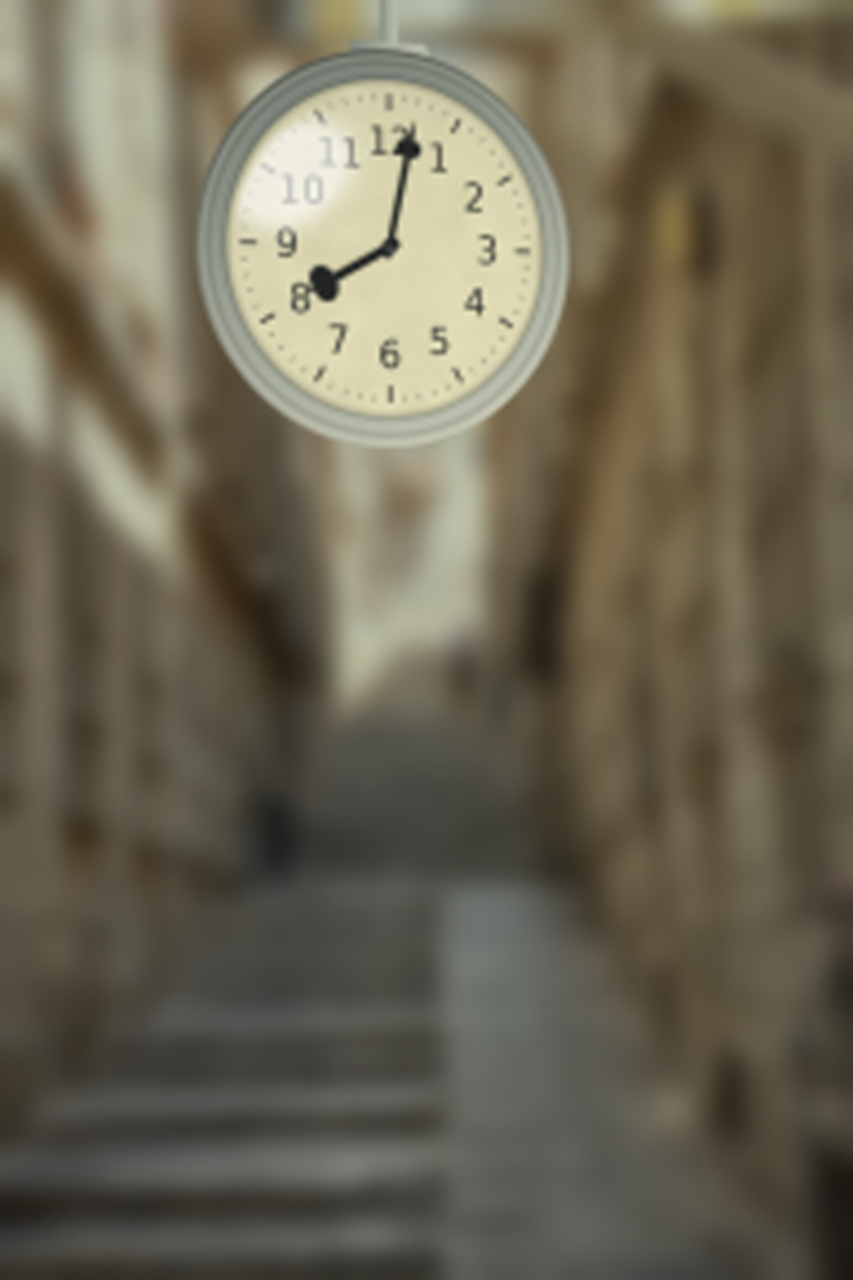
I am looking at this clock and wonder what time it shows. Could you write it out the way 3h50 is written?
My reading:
8h02
